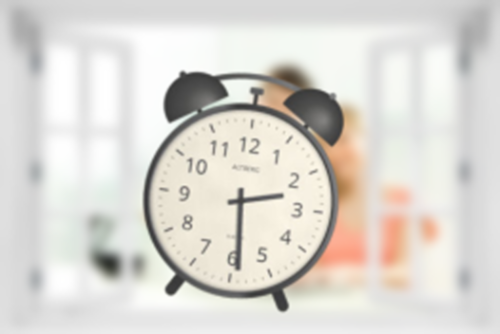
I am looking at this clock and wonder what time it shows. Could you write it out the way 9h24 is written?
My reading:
2h29
